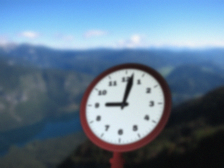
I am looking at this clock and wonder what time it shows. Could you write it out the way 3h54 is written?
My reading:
9h02
